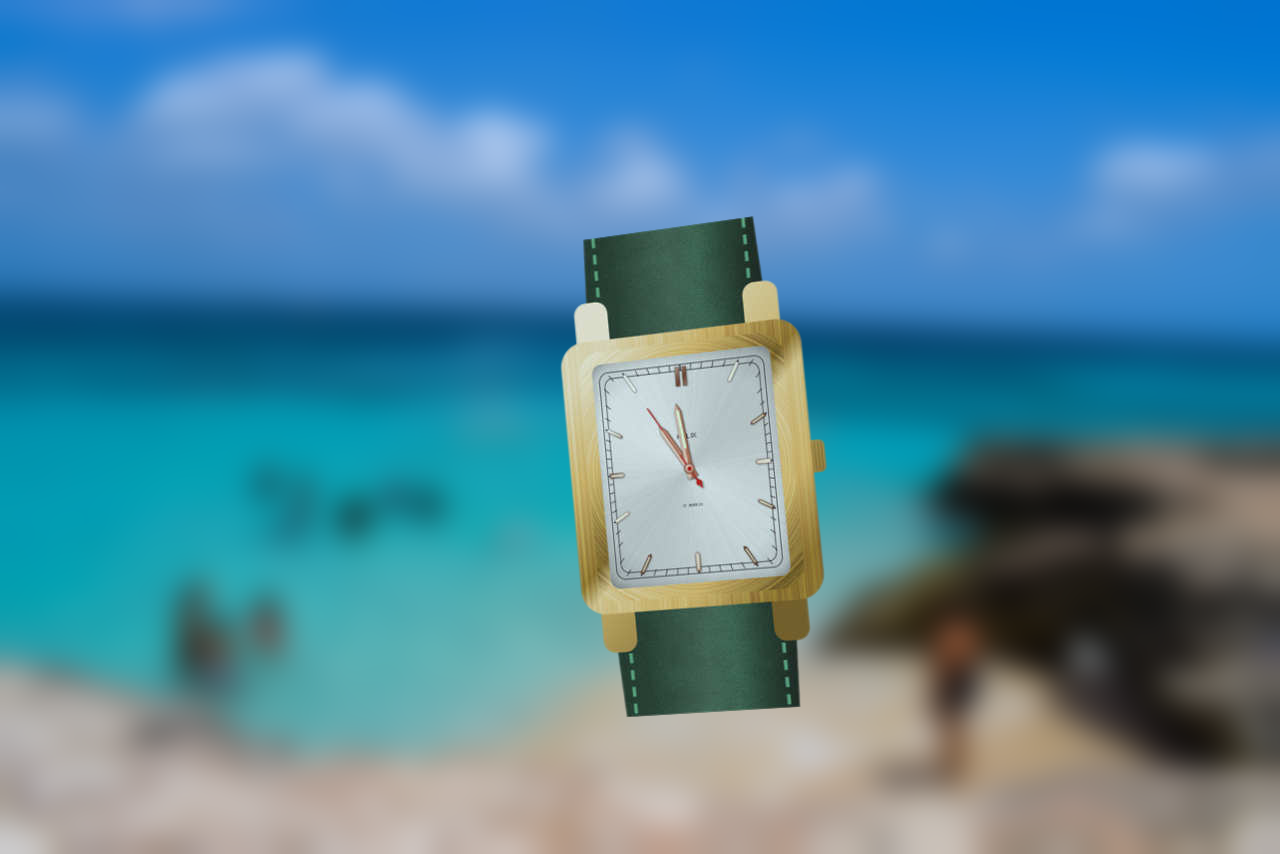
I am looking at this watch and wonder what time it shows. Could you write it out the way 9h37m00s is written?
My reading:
10h58m55s
